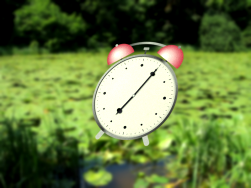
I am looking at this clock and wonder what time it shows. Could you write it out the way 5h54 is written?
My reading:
7h05
